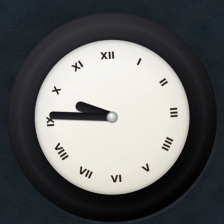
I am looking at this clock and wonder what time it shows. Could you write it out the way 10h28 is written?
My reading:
9h46
